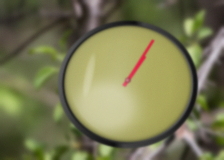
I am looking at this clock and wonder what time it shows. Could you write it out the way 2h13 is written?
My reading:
1h05
